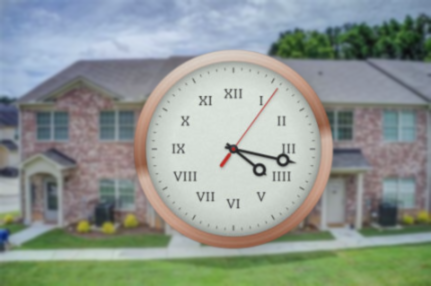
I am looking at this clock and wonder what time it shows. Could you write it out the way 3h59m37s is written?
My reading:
4h17m06s
